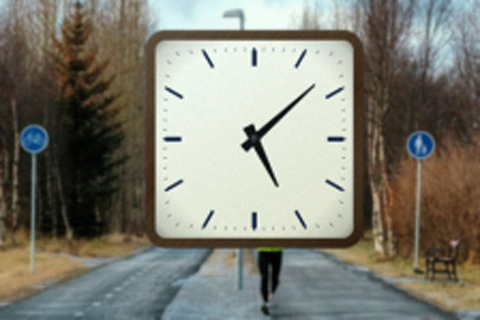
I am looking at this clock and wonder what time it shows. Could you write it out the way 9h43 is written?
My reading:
5h08
